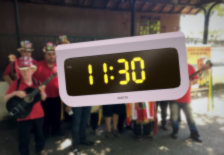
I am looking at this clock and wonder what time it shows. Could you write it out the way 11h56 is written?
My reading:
11h30
